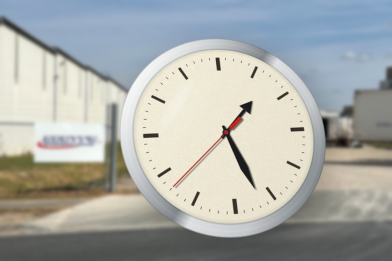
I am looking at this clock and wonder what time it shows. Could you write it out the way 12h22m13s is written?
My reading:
1h26m38s
